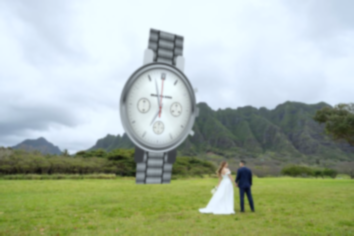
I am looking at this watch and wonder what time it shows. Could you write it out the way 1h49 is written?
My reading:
6h57
